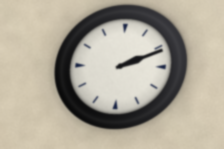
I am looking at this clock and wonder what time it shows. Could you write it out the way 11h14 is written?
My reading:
2h11
